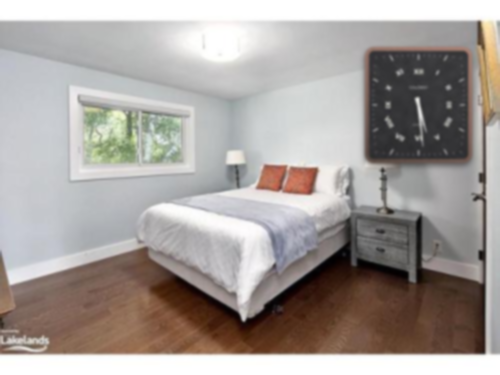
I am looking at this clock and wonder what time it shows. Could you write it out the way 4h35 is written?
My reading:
5h29
